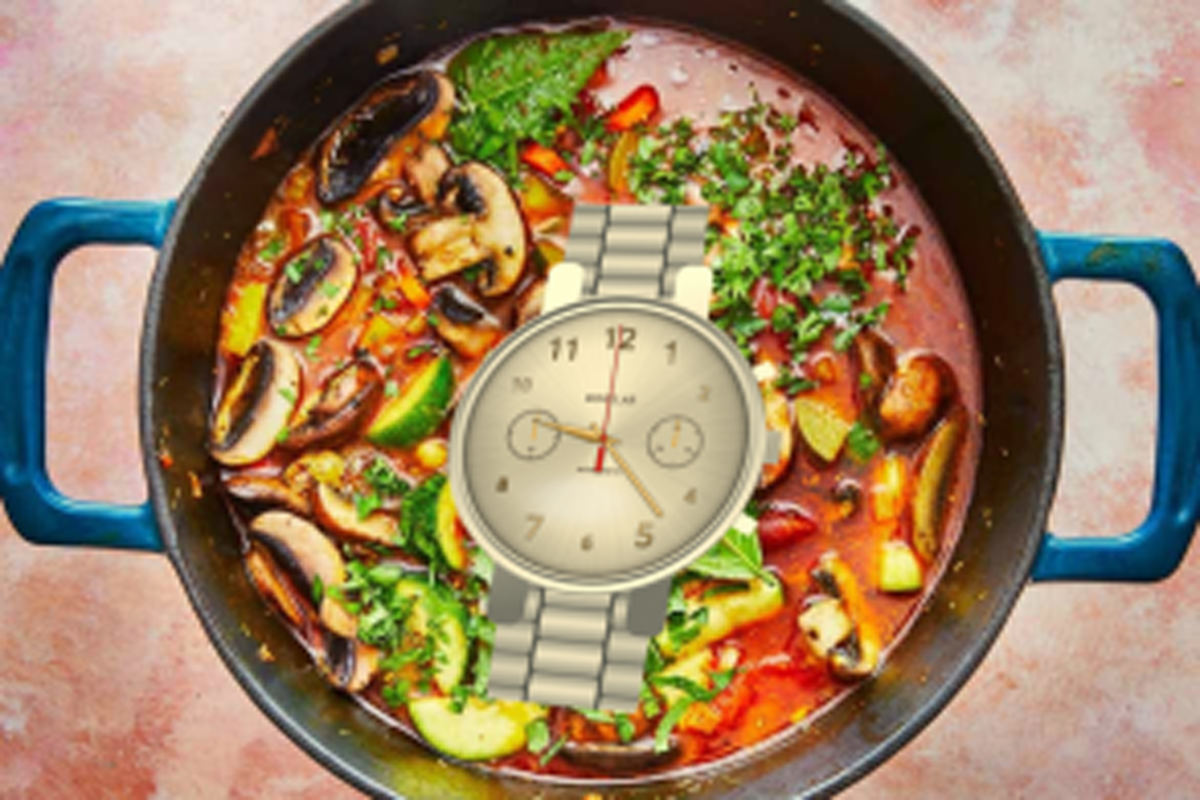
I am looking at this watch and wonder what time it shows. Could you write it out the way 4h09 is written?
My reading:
9h23
